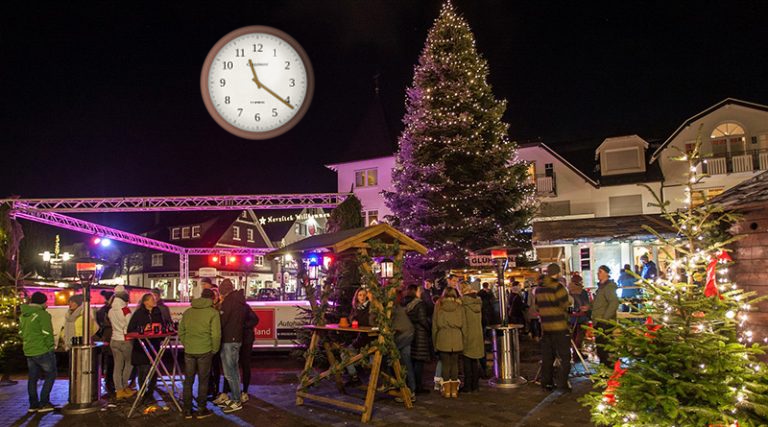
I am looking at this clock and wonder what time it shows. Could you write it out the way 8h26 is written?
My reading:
11h21
